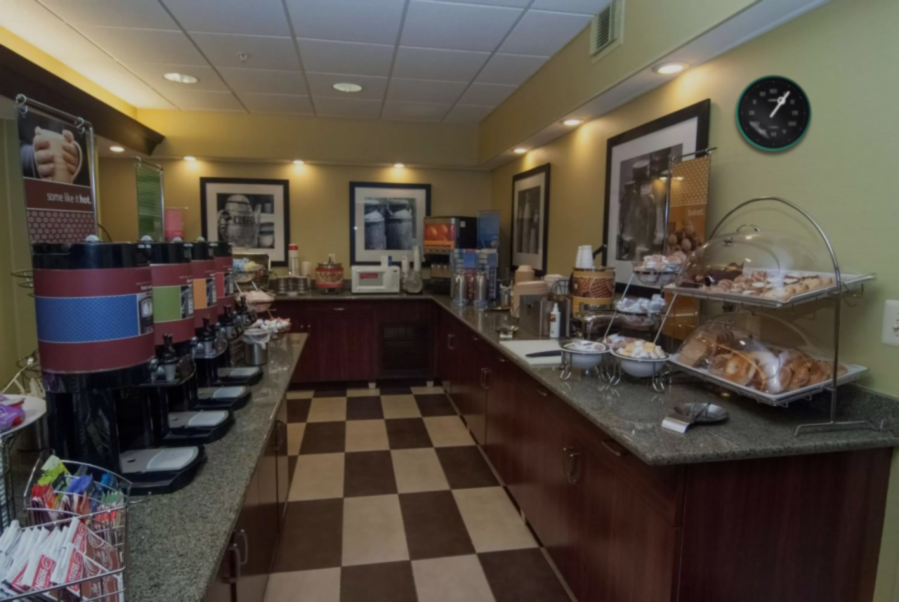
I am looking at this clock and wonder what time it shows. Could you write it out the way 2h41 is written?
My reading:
1h06
